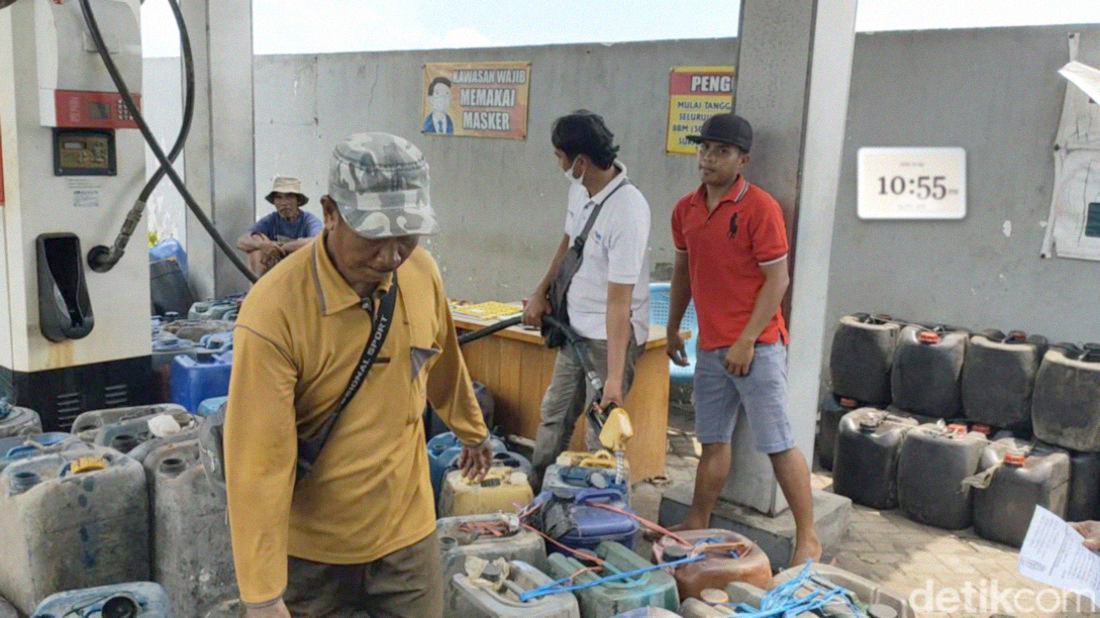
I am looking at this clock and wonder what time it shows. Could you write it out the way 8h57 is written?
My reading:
10h55
